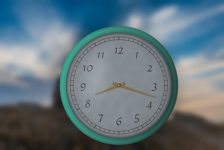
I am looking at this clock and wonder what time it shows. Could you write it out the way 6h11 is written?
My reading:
8h18
